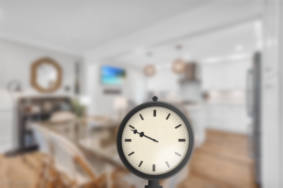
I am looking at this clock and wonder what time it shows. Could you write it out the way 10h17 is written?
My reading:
9h49
